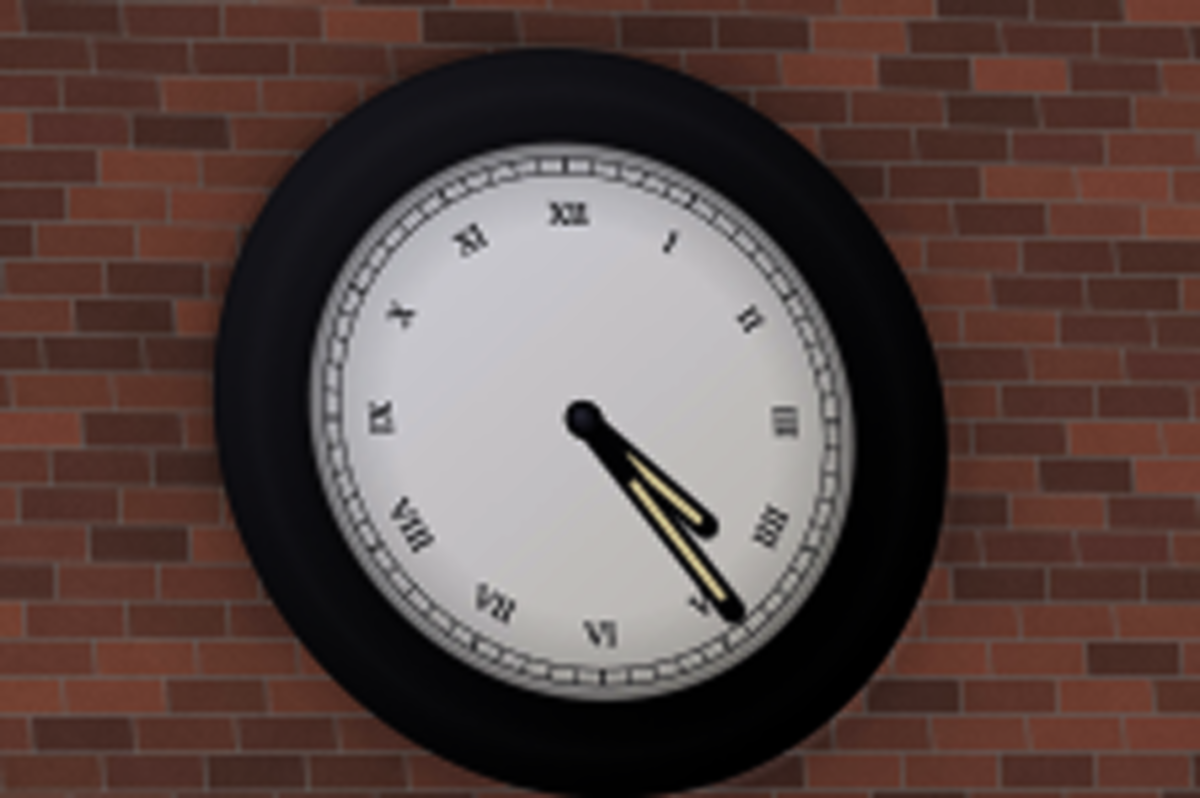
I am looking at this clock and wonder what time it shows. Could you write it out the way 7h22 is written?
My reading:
4h24
